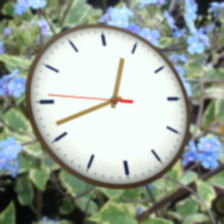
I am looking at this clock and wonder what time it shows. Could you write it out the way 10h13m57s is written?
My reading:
12h41m46s
